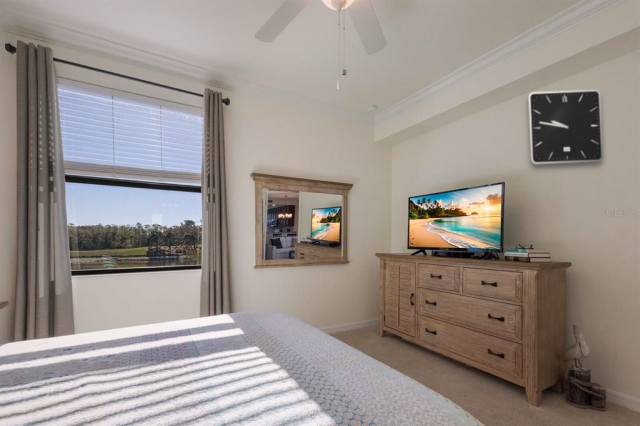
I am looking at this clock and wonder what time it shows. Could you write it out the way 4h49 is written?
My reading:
9h47
